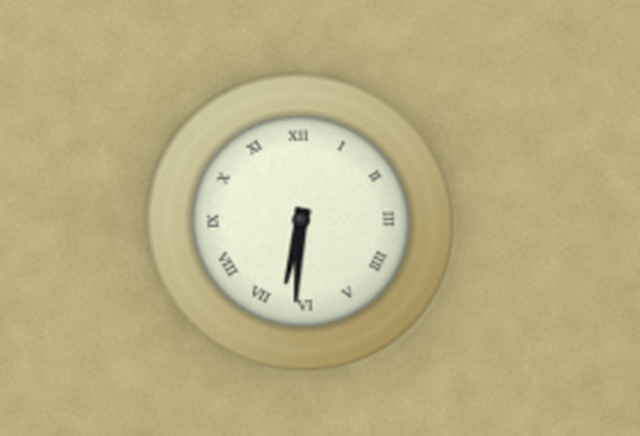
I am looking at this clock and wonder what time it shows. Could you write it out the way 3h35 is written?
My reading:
6h31
